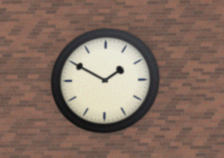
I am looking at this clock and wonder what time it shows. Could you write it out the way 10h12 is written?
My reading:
1h50
